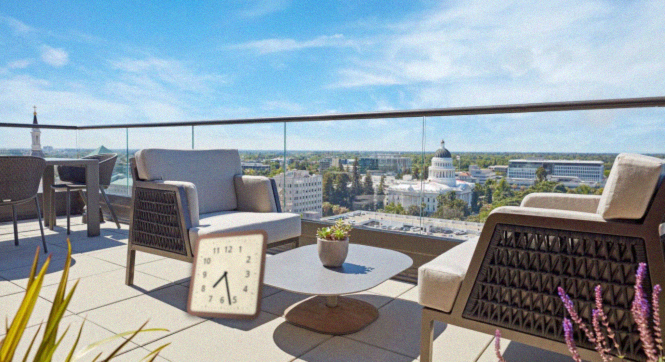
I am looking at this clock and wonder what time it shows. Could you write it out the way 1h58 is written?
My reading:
7h27
